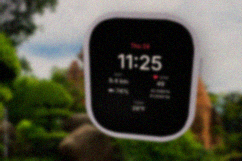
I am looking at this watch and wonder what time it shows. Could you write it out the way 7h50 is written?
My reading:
11h25
